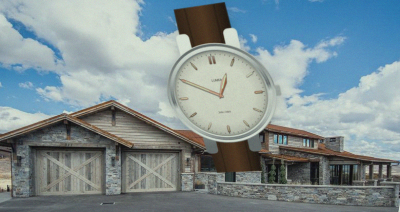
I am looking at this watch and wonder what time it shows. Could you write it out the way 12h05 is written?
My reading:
12h50
